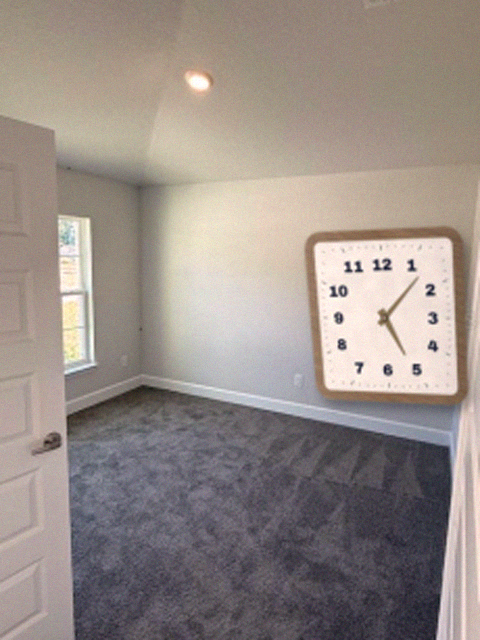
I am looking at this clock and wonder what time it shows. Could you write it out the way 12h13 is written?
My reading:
5h07
